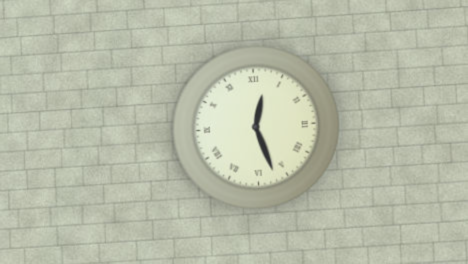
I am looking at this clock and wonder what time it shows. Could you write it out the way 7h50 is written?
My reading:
12h27
